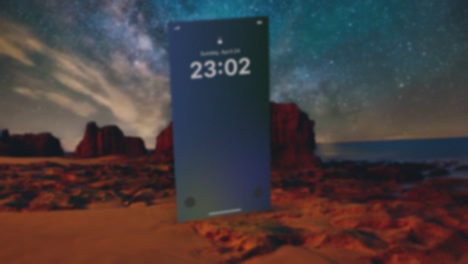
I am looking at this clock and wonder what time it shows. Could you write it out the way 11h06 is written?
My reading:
23h02
